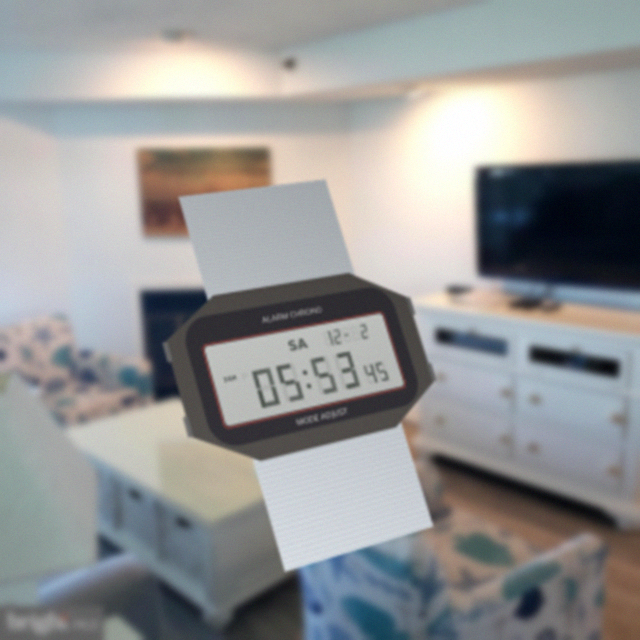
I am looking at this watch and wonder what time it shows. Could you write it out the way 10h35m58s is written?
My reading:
5h53m45s
